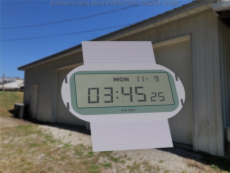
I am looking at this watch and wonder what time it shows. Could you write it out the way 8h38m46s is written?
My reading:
3h45m25s
